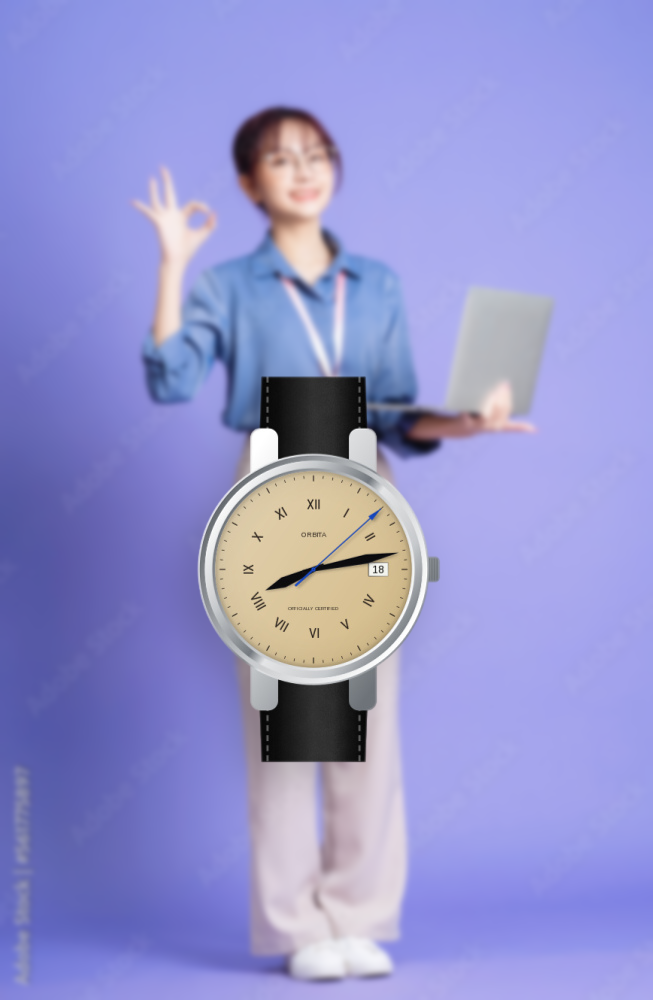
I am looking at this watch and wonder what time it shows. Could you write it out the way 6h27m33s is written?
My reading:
8h13m08s
